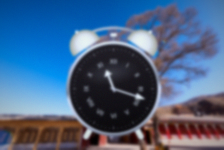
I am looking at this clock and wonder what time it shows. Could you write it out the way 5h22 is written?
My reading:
11h18
